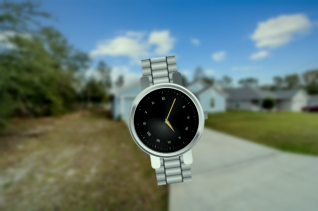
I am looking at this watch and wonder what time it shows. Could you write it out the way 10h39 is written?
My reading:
5h05
